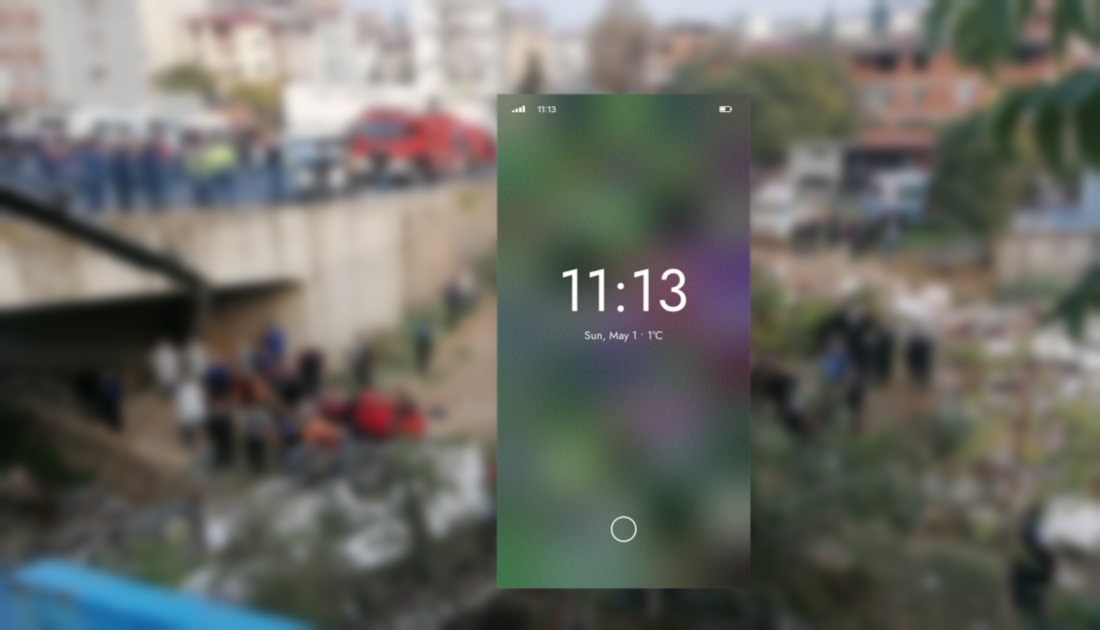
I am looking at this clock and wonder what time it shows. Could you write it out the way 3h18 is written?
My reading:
11h13
